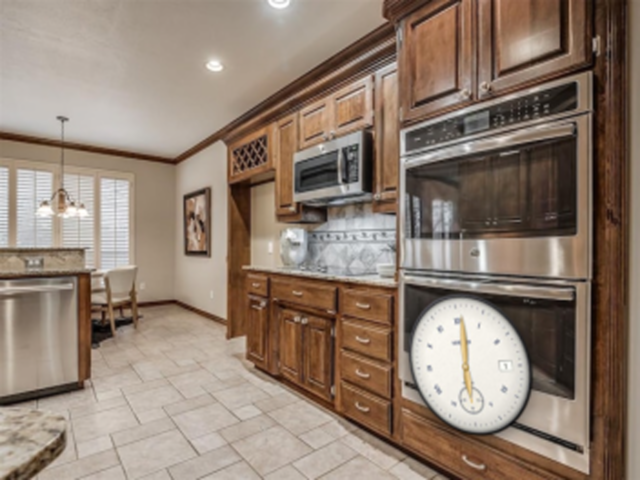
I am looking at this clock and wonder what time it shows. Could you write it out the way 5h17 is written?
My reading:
6h01
